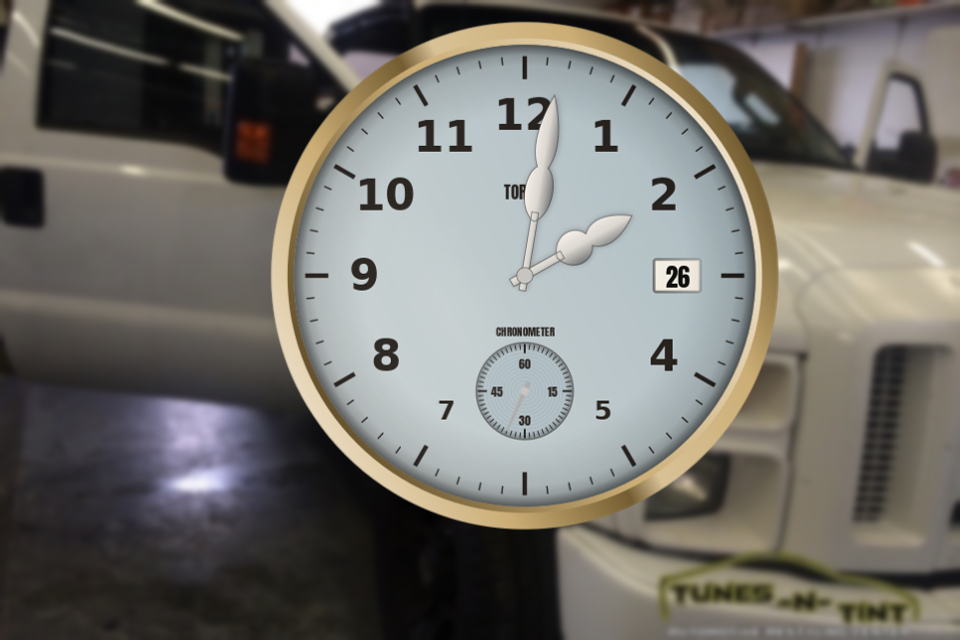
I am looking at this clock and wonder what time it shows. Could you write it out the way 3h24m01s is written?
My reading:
2h01m34s
